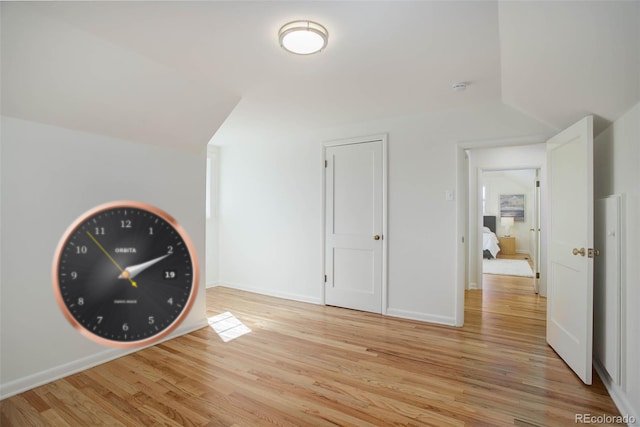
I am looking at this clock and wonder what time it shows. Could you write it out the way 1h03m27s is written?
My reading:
2h10m53s
